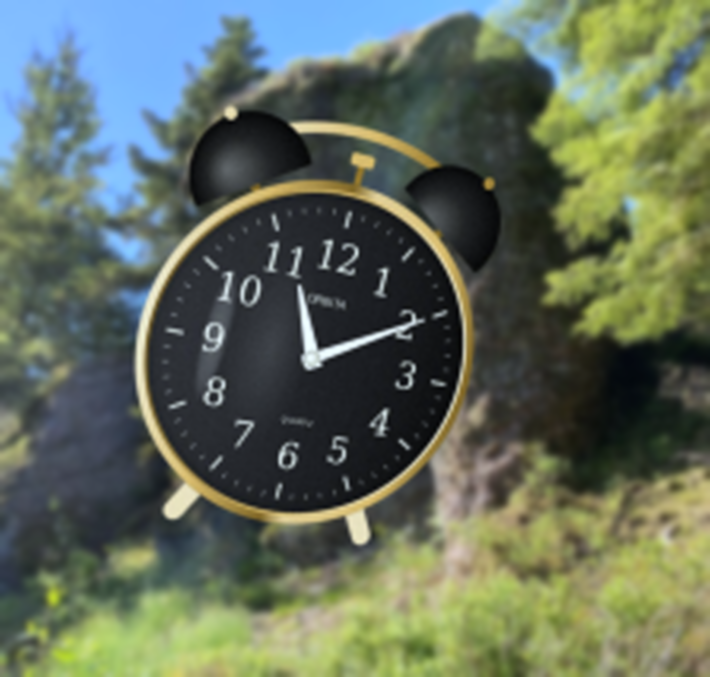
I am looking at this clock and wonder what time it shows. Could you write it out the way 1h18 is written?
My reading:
11h10
